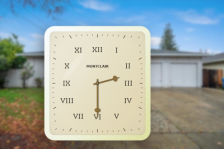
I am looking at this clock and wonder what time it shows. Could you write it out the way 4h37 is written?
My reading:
2h30
